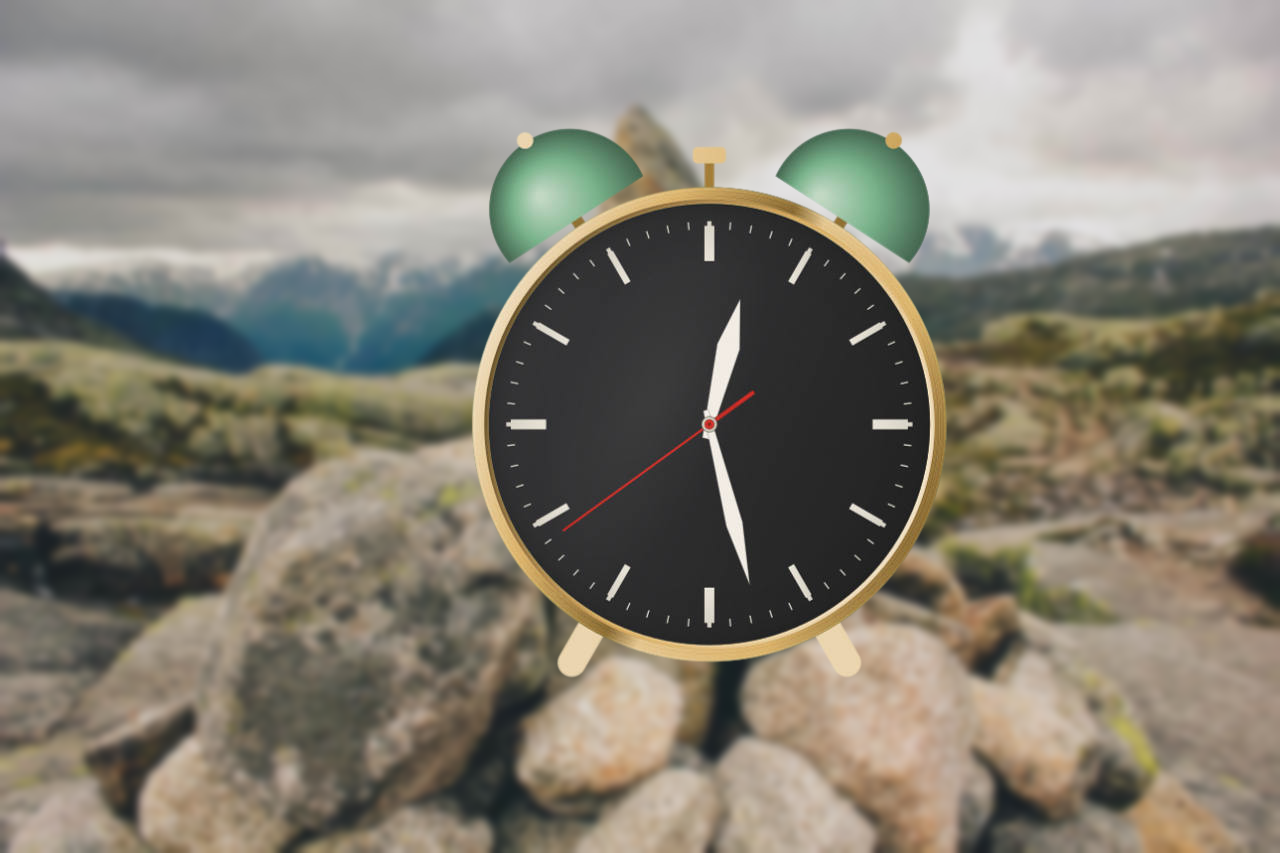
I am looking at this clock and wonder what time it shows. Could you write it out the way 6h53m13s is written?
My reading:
12h27m39s
